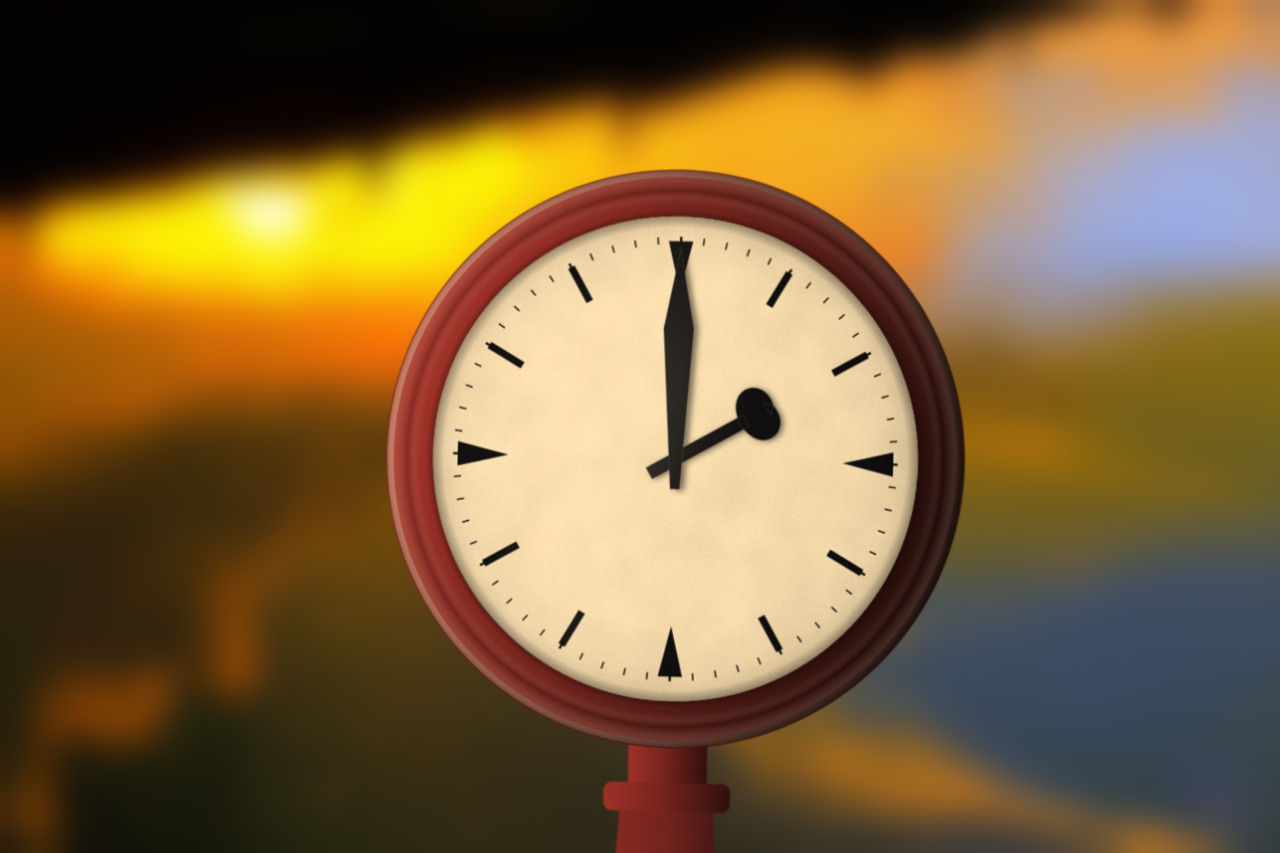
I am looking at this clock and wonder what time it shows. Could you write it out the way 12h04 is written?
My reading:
2h00
